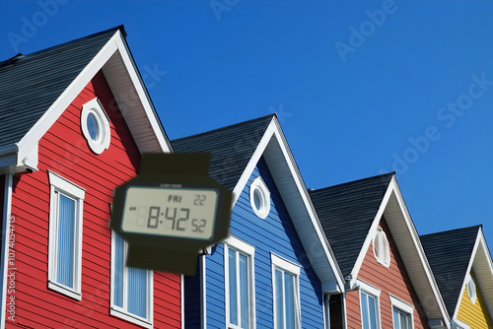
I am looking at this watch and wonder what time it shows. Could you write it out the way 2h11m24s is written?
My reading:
8h42m52s
